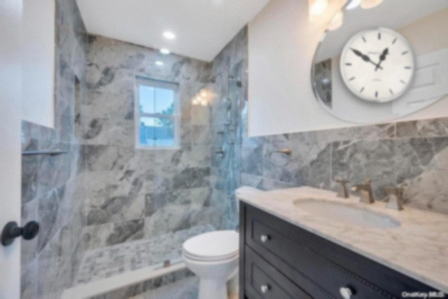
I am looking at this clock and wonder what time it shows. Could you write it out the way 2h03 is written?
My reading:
12h50
